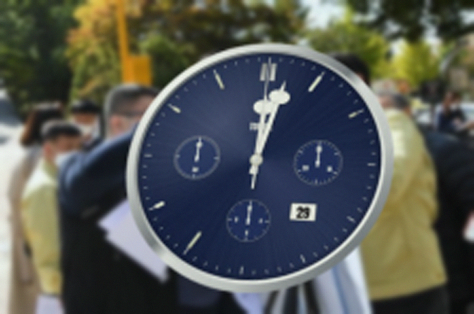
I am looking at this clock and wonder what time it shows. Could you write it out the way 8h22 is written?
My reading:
12h02
